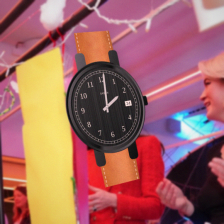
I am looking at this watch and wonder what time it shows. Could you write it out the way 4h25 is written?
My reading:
2h01
